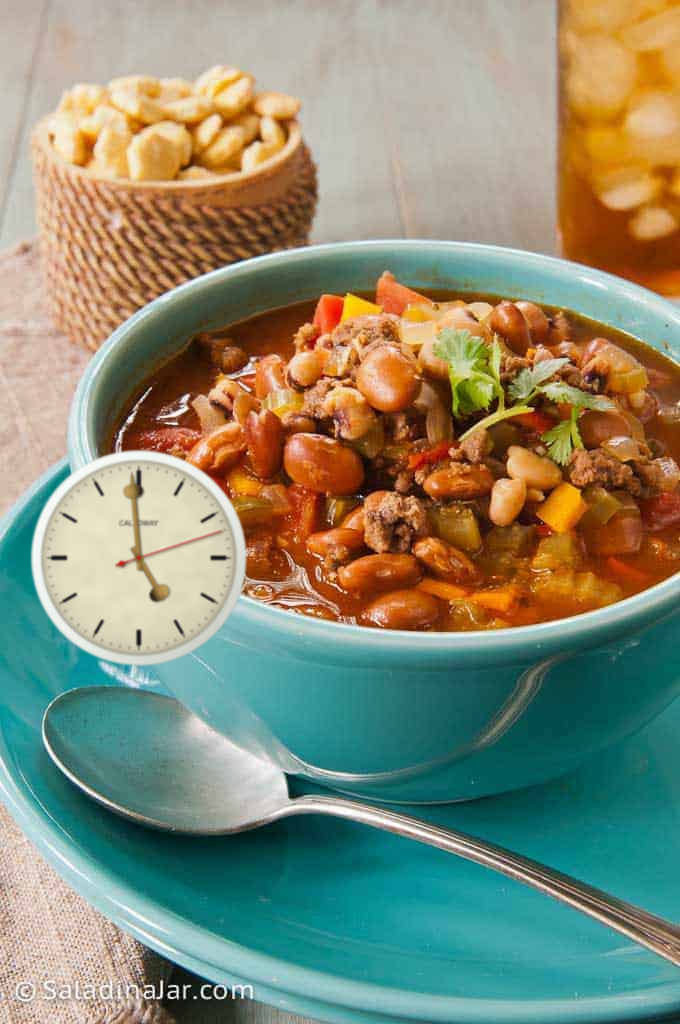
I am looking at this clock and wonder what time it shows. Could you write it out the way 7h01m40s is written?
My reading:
4h59m12s
